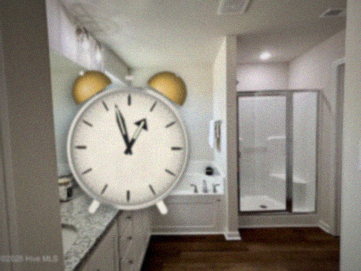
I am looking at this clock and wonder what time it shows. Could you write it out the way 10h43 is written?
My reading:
12h57
